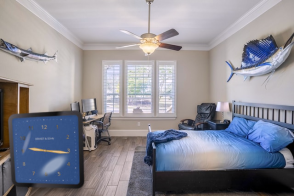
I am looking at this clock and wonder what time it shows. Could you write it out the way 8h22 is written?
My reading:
9h16
